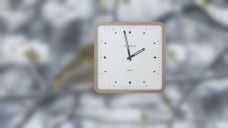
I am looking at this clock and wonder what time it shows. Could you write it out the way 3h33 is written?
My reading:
1h58
